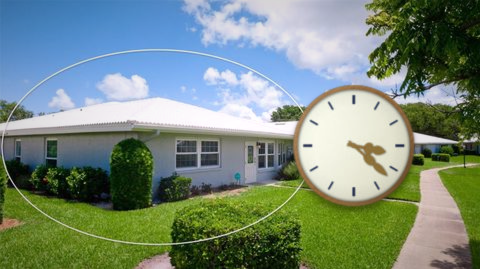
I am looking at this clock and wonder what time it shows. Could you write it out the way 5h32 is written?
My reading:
3h22
